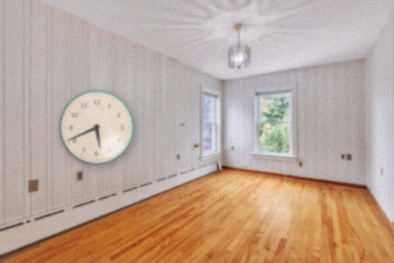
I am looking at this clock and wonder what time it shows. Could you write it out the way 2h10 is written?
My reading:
5h41
